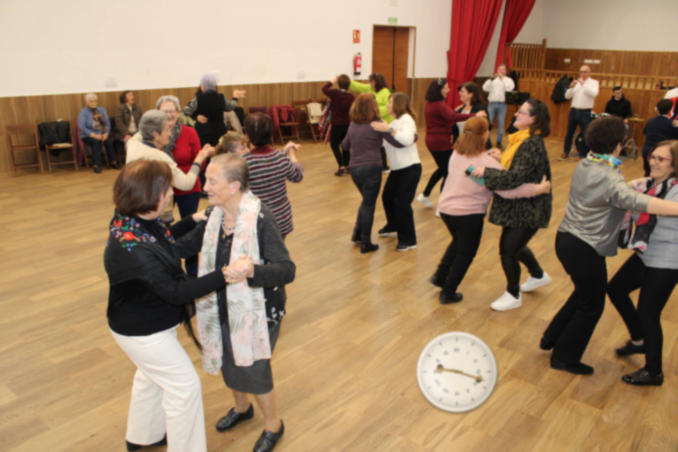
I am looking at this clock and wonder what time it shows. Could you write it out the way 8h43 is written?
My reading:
9h18
